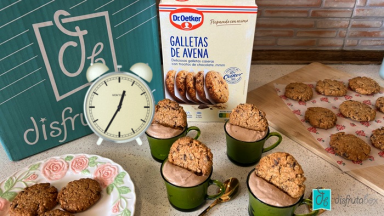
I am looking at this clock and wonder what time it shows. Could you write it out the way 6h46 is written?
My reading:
12h35
